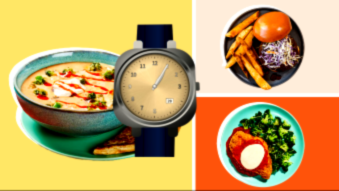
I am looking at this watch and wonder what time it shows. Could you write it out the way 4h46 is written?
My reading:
1h05
